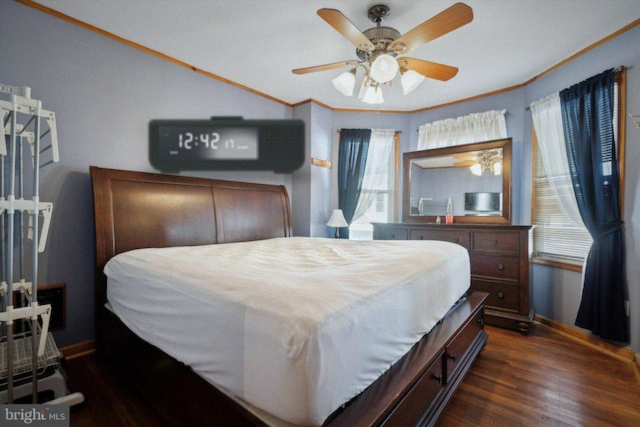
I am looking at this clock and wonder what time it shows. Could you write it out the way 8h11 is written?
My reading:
12h42
